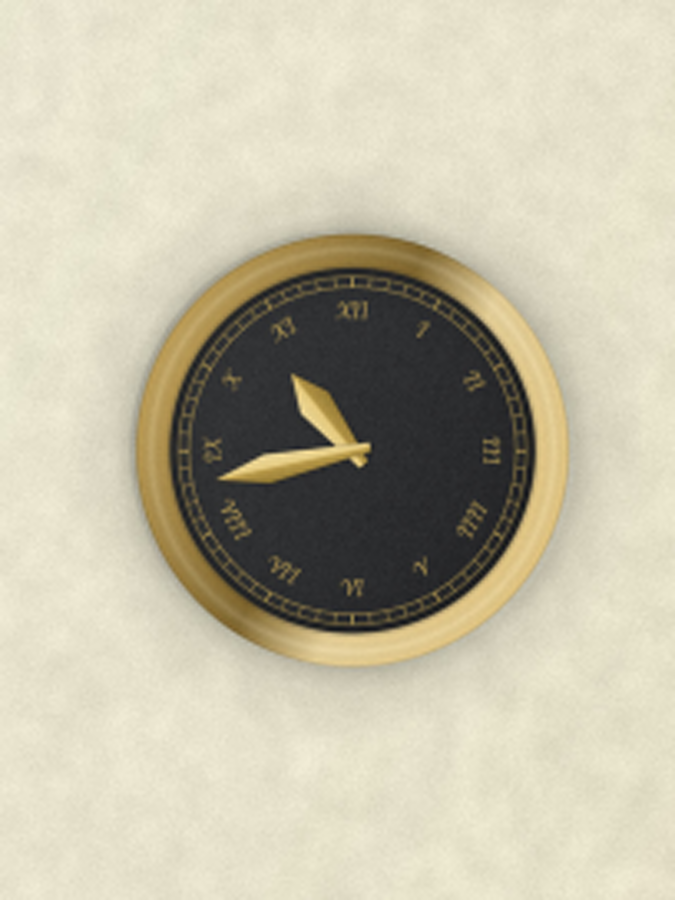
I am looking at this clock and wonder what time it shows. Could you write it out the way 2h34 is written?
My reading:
10h43
